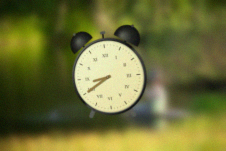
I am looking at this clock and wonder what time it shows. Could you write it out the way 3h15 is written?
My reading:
8h40
